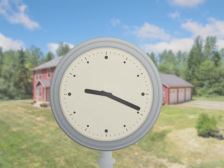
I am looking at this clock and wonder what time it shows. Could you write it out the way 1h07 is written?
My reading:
9h19
